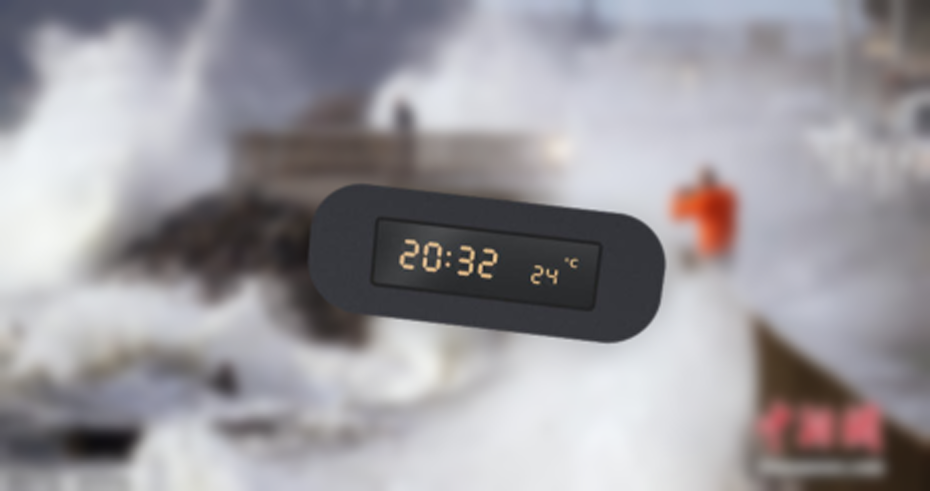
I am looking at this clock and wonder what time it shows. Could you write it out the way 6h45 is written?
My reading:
20h32
